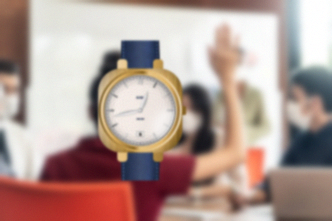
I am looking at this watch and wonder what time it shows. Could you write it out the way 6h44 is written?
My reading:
12h43
